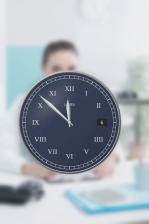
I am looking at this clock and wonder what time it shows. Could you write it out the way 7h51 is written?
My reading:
11h52
